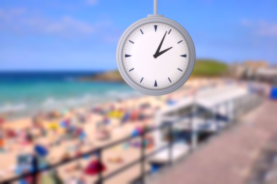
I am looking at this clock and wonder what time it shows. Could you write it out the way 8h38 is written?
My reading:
2h04
